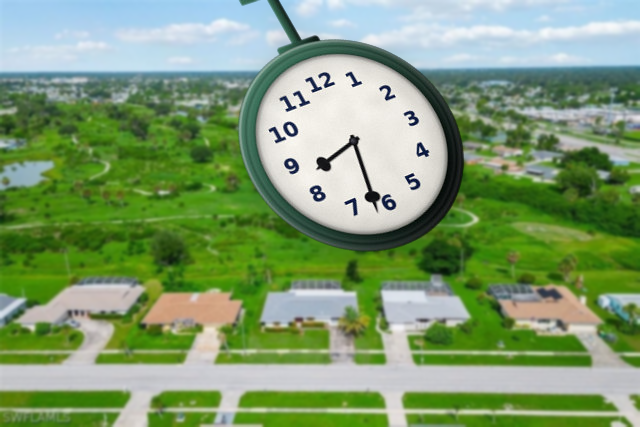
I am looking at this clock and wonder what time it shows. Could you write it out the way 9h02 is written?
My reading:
8h32
